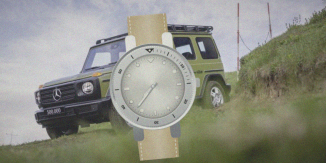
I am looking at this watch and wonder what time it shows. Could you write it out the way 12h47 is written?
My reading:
7h37
